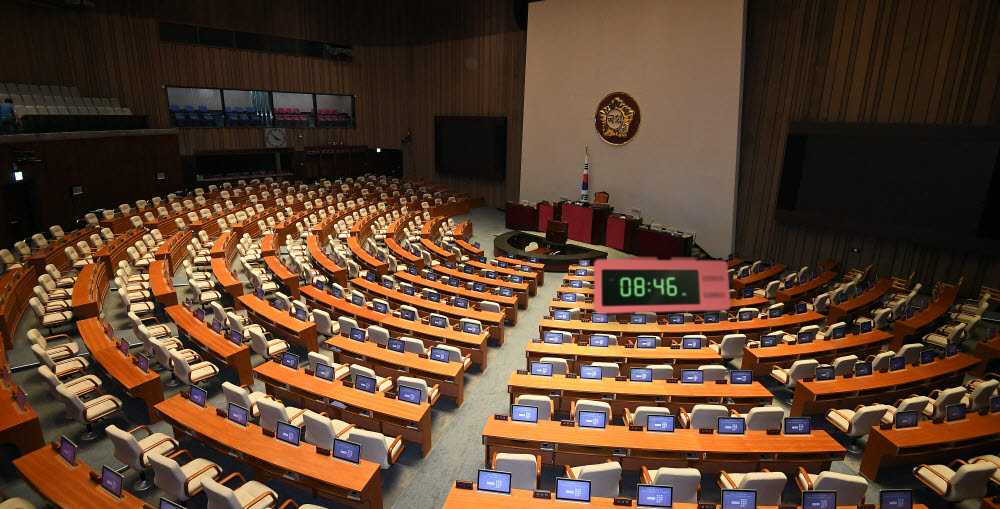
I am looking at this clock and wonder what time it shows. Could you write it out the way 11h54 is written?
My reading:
8h46
